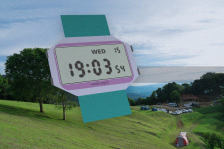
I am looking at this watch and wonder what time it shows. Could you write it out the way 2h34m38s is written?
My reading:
19h03m54s
